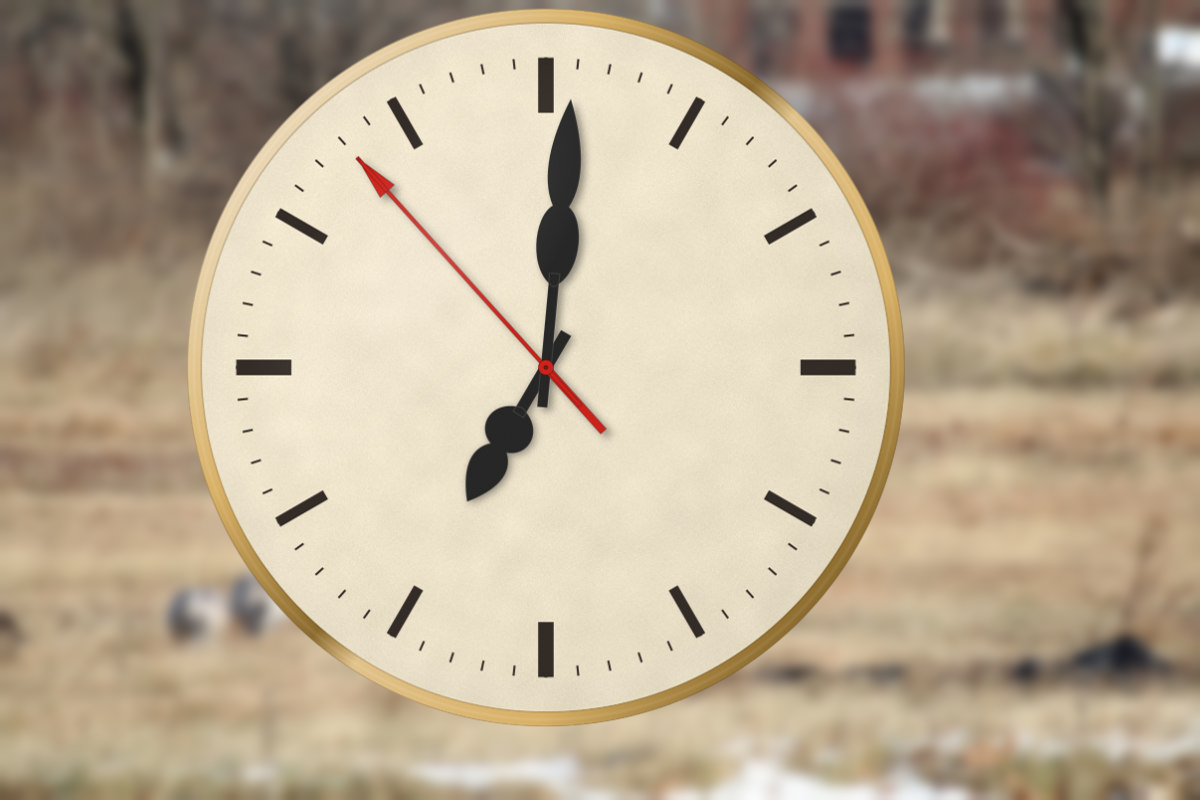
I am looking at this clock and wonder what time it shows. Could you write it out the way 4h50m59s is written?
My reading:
7h00m53s
